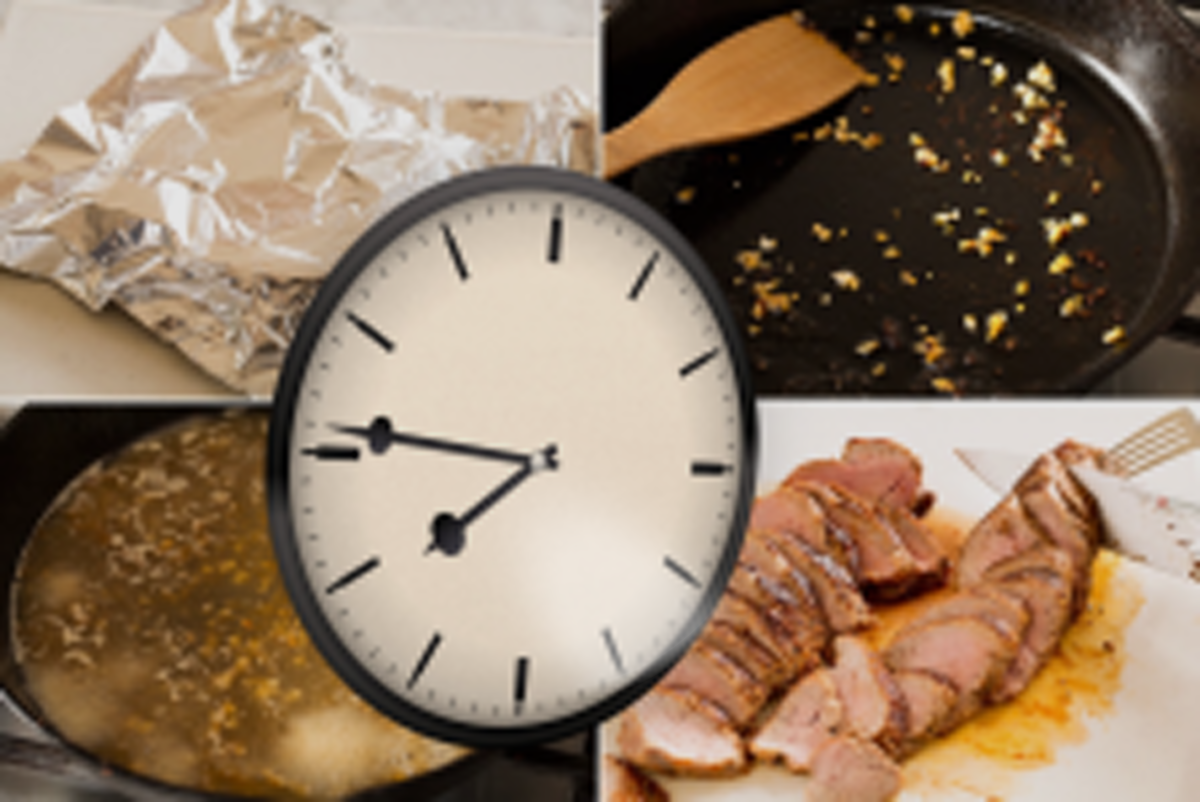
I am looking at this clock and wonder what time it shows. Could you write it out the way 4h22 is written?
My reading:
7h46
